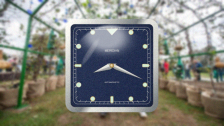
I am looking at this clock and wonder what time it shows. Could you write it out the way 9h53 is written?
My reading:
8h19
